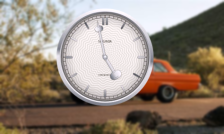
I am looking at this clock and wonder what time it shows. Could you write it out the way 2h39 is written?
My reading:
4h58
